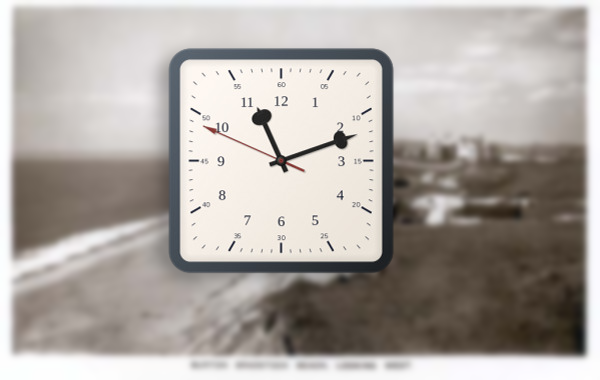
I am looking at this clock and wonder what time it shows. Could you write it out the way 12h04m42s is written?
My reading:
11h11m49s
